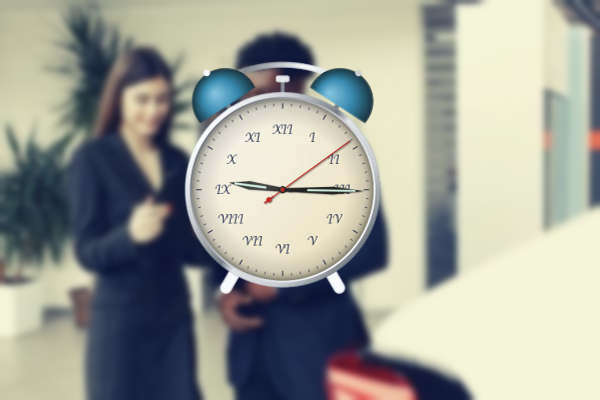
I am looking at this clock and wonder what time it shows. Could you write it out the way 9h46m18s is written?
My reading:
9h15m09s
